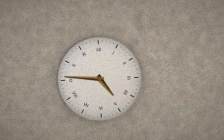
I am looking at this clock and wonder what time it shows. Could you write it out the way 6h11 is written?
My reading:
4h46
